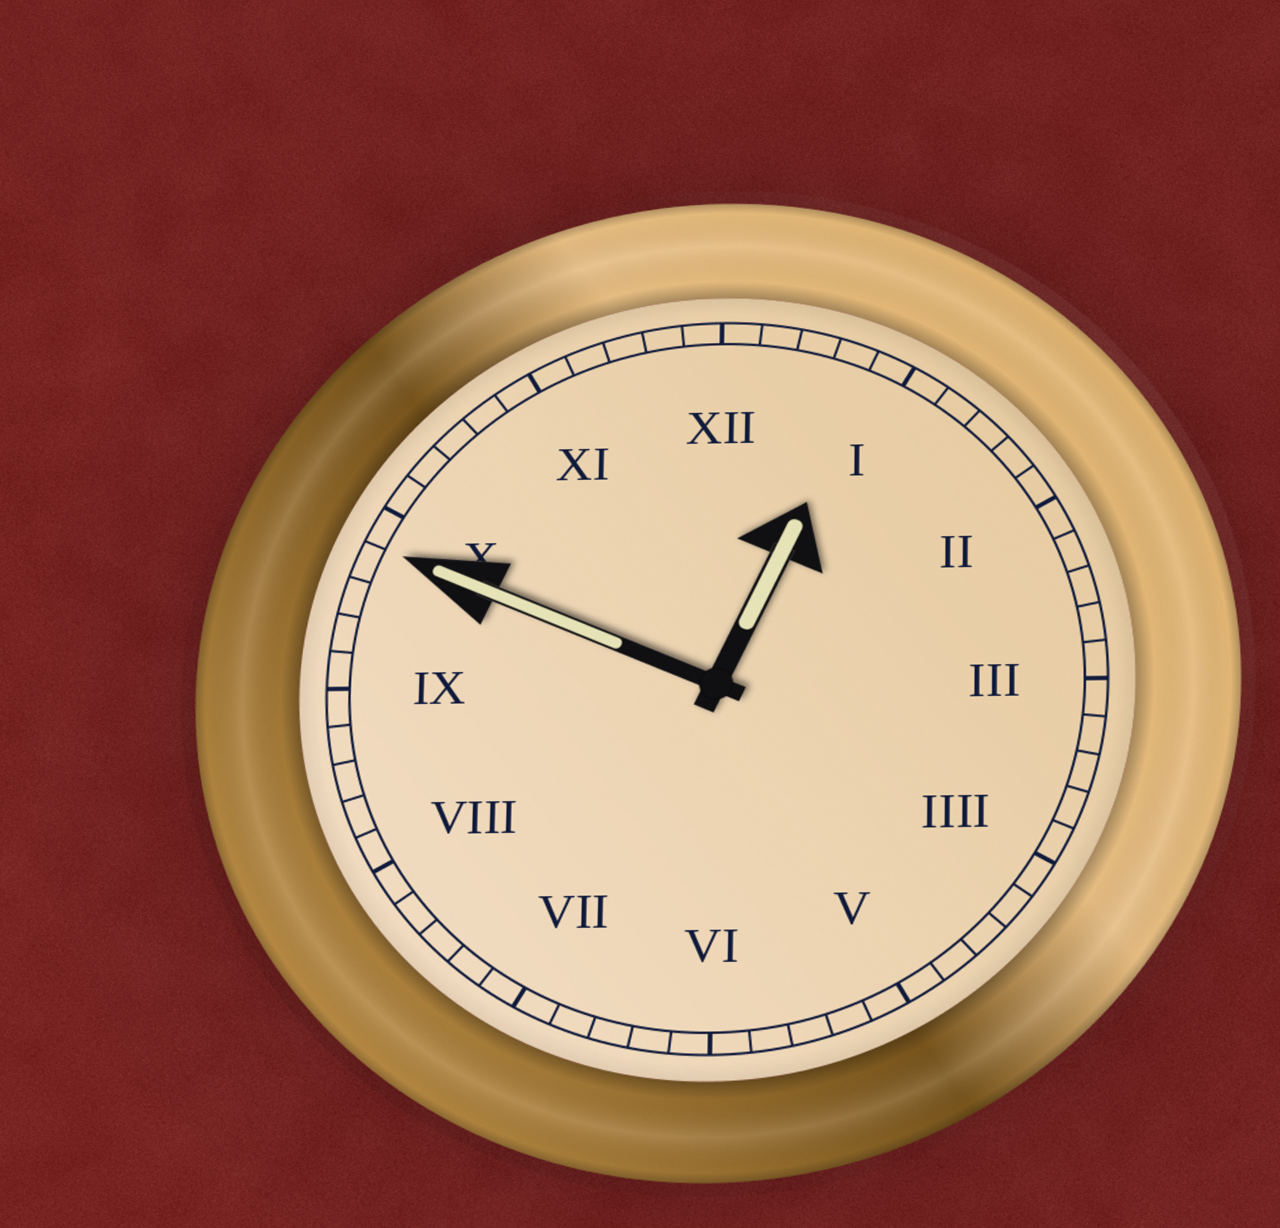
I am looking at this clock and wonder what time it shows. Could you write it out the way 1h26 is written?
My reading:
12h49
